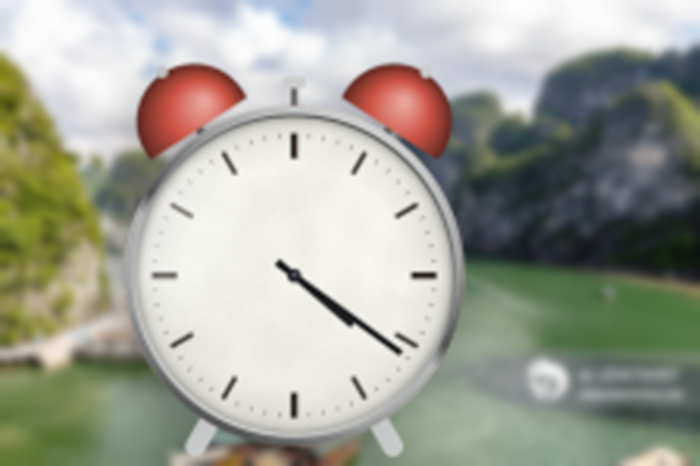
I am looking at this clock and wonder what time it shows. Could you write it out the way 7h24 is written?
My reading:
4h21
